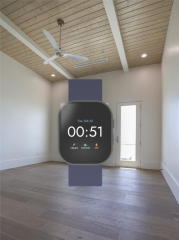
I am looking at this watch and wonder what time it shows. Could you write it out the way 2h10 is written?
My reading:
0h51
